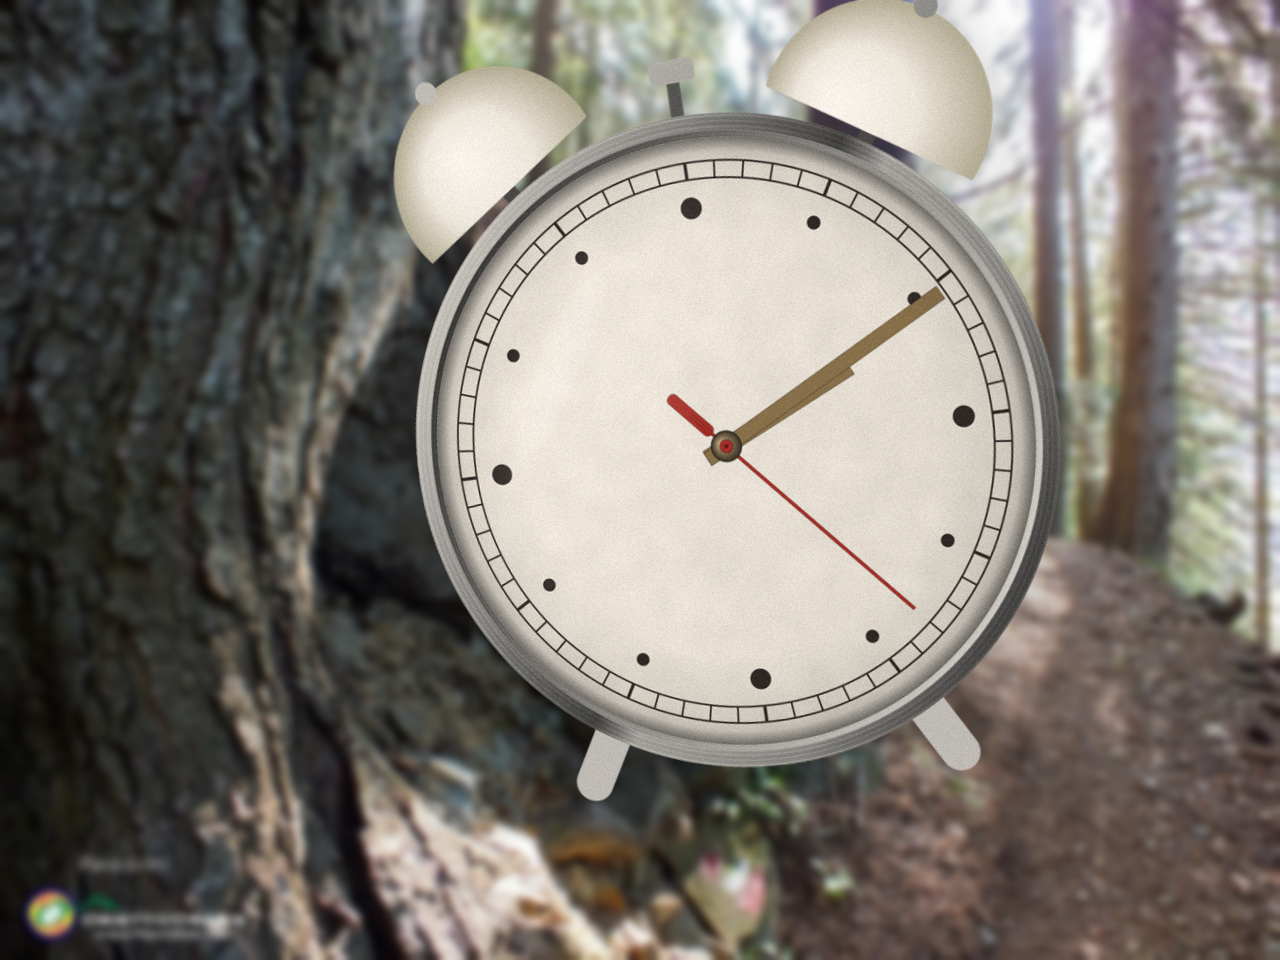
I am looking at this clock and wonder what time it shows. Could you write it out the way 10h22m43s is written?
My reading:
2h10m23s
